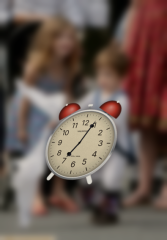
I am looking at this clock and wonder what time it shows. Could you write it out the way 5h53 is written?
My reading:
7h04
